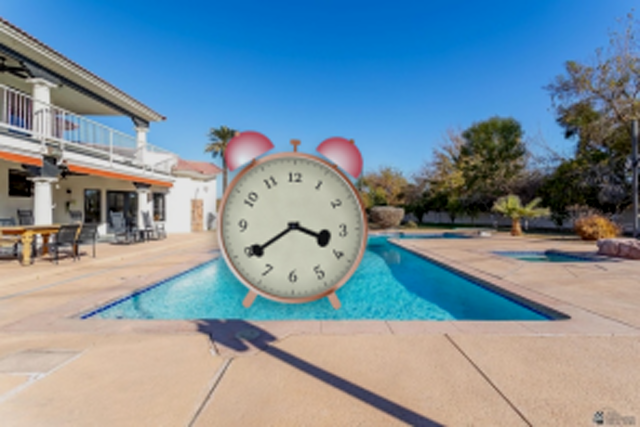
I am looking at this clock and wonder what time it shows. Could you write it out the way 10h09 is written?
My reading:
3h39
